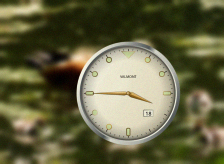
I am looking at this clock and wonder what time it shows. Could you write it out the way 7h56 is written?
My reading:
3h45
